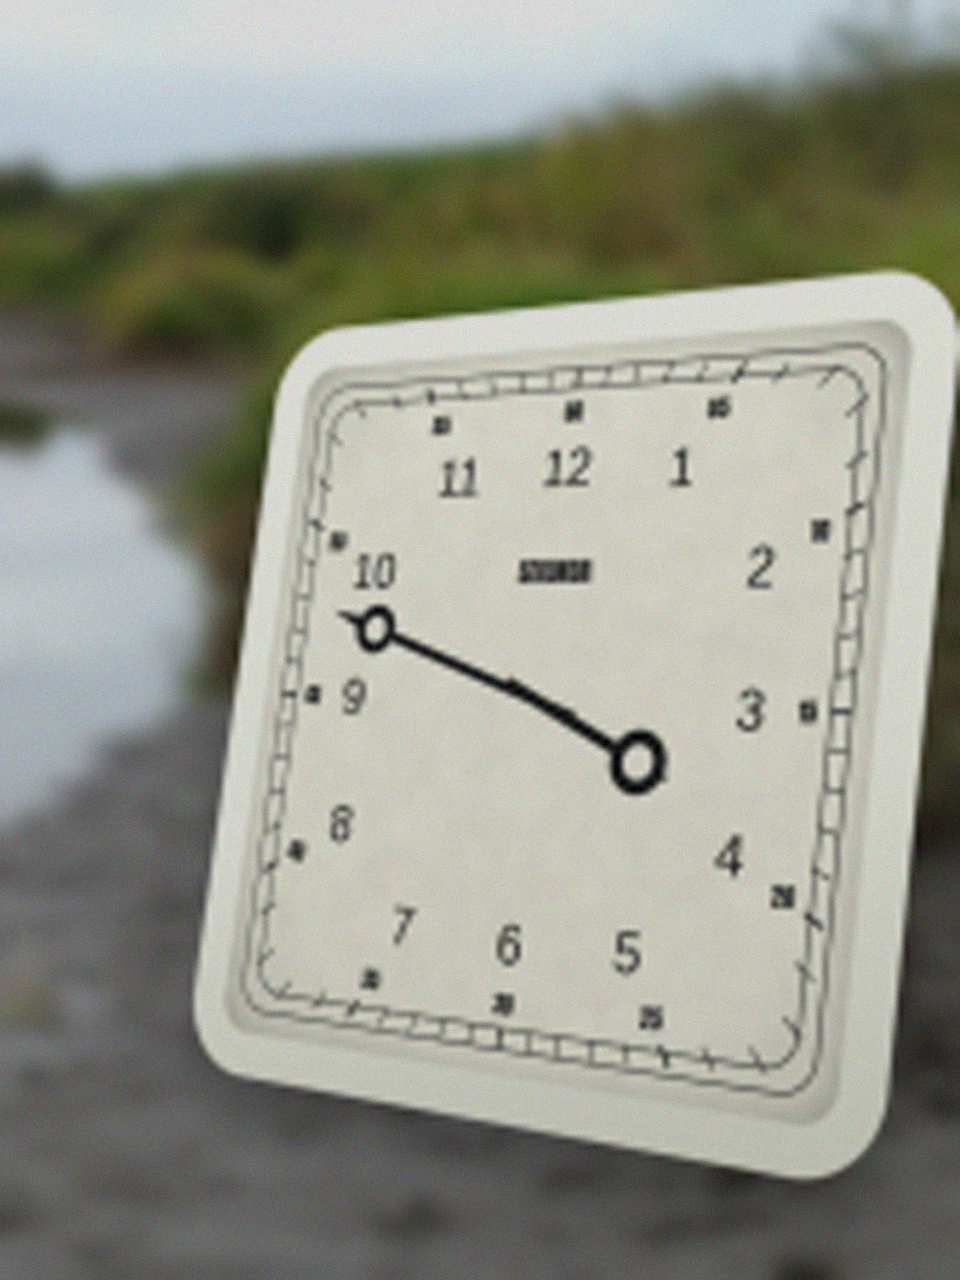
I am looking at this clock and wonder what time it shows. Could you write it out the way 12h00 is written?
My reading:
3h48
